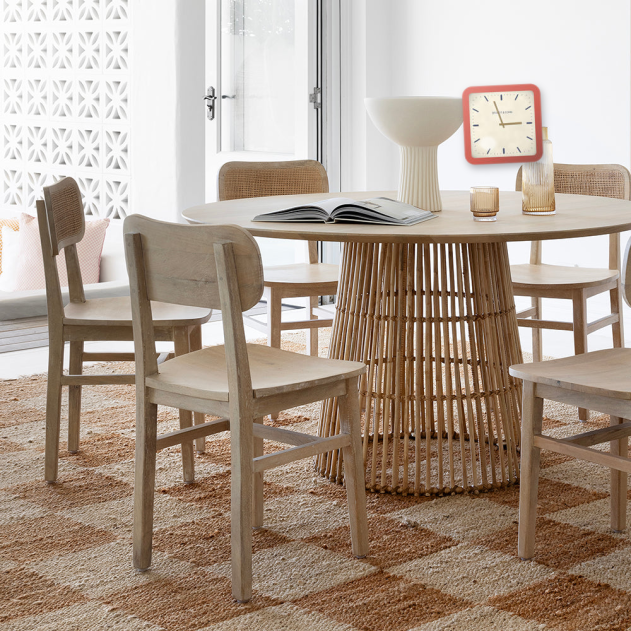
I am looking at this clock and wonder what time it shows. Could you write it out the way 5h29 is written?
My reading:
2h57
